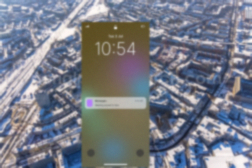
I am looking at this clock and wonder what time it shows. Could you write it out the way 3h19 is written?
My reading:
10h54
